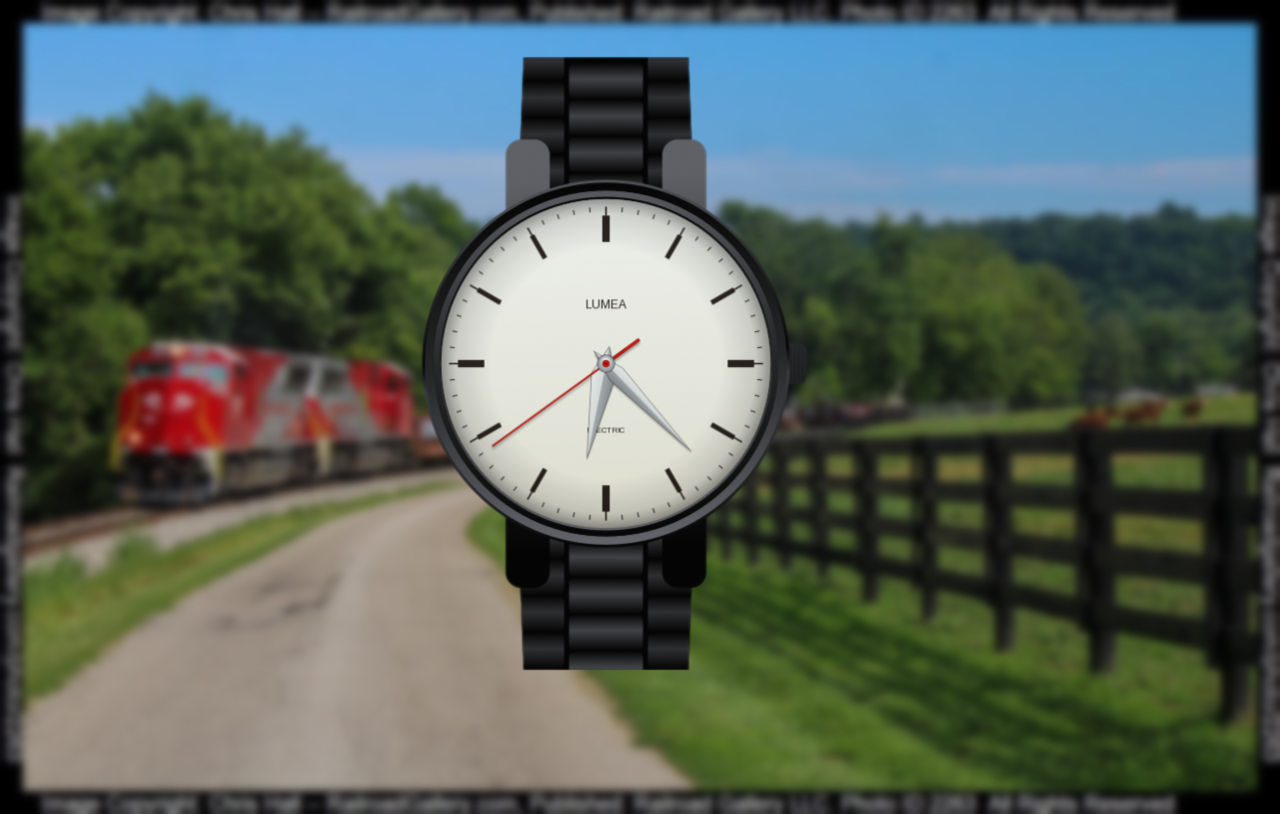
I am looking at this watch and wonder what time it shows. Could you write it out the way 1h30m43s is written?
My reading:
6h22m39s
